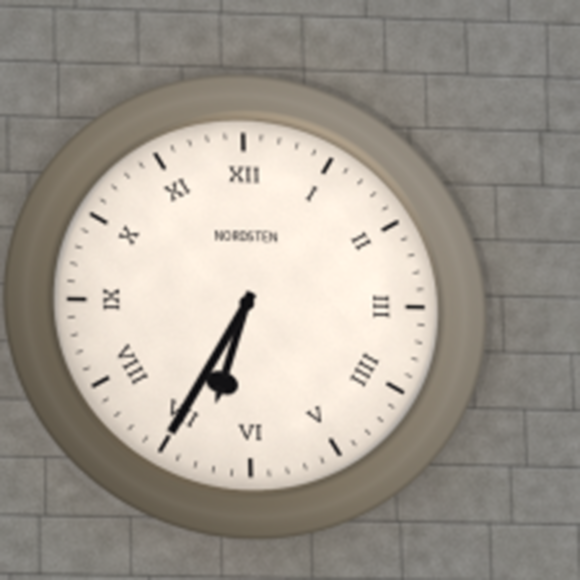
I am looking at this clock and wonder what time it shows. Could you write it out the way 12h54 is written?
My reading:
6h35
